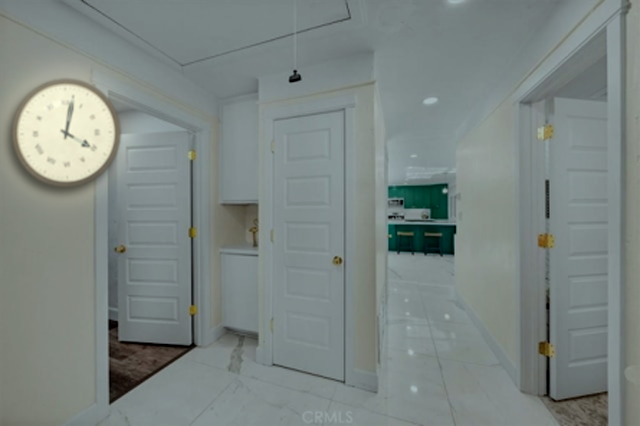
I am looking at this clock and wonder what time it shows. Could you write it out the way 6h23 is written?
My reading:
4h02
